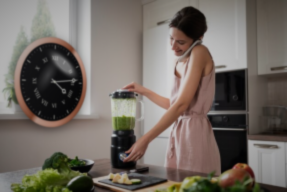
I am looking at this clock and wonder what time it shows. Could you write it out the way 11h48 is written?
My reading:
4h14
